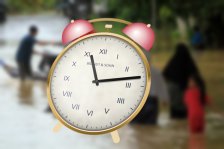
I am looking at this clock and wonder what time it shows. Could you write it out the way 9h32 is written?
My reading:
11h13
